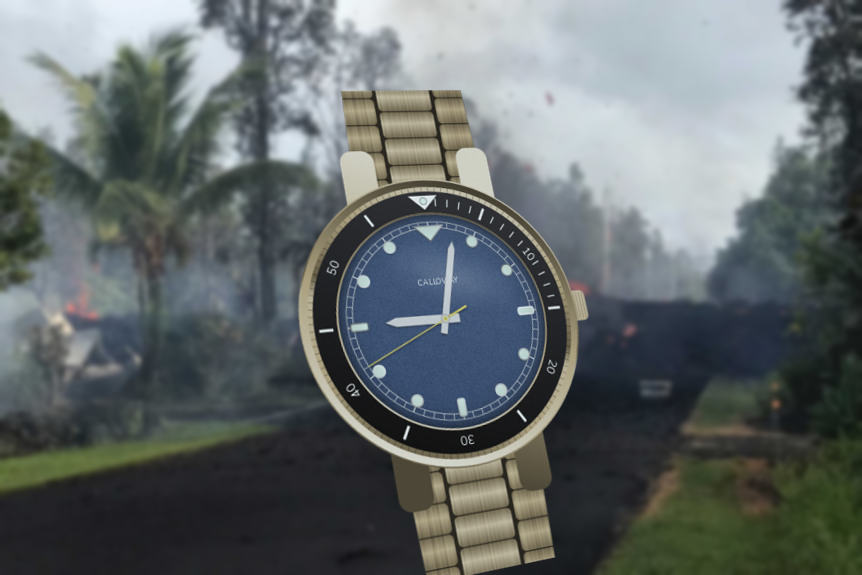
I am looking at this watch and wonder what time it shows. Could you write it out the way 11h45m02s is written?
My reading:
9h02m41s
